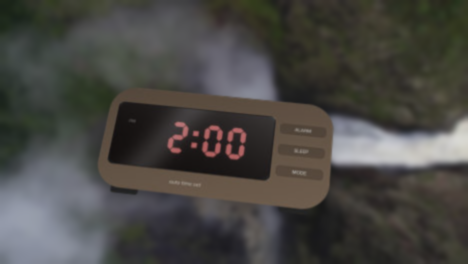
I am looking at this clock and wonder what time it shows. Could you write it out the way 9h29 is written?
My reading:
2h00
